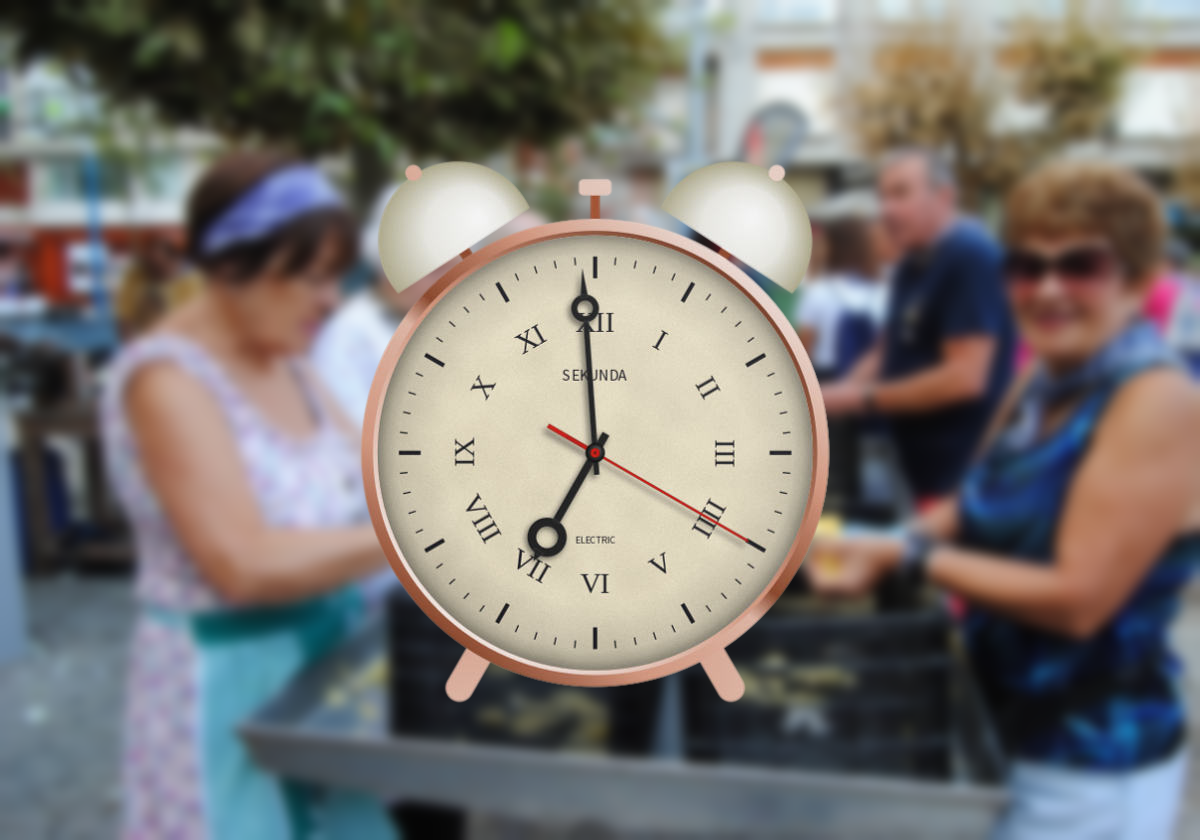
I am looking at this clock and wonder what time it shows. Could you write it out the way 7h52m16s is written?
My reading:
6h59m20s
